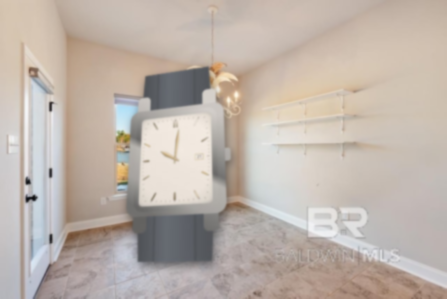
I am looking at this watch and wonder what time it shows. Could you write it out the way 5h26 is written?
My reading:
10h01
